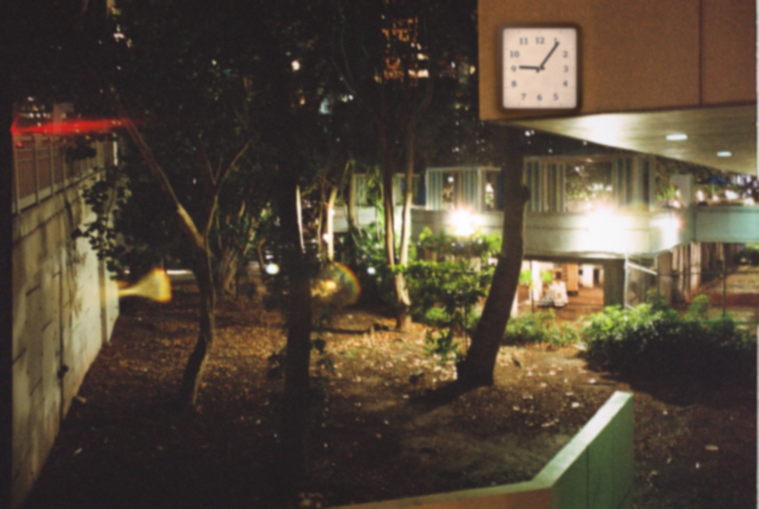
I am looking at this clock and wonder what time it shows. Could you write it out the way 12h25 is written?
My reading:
9h06
